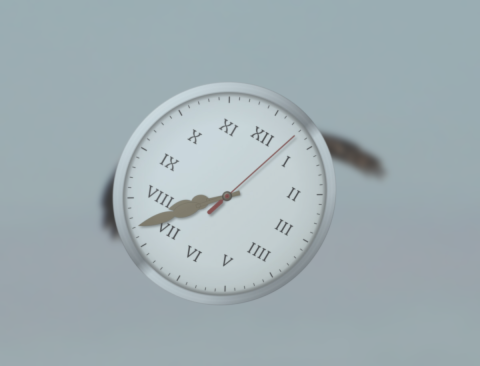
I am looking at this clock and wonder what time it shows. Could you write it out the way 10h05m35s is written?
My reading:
7h37m03s
